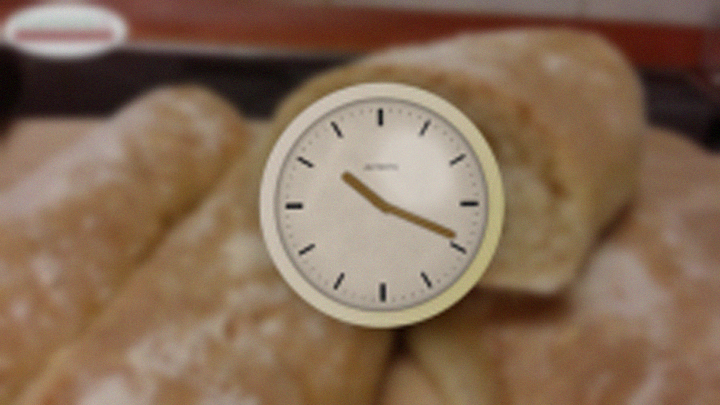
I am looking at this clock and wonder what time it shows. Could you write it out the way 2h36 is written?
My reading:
10h19
